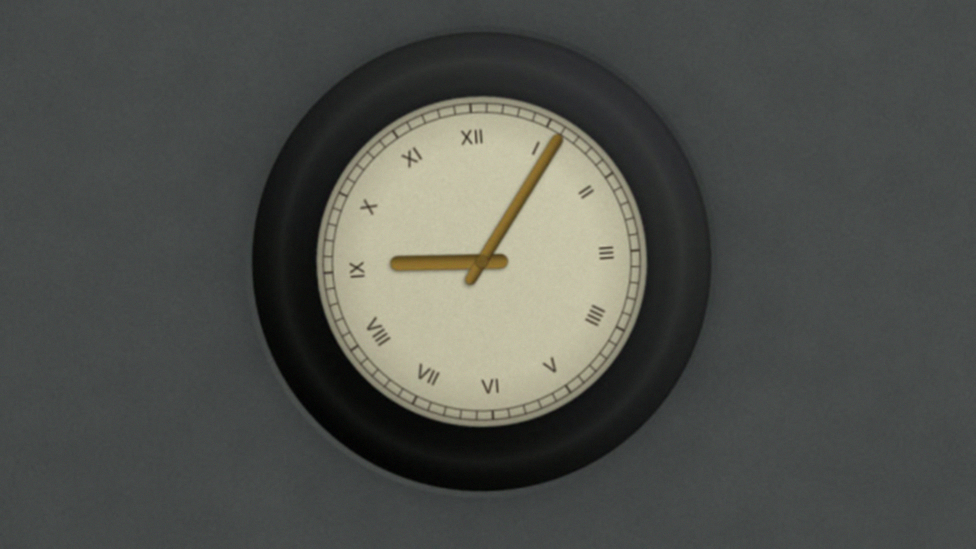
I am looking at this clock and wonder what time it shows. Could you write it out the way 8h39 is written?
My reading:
9h06
